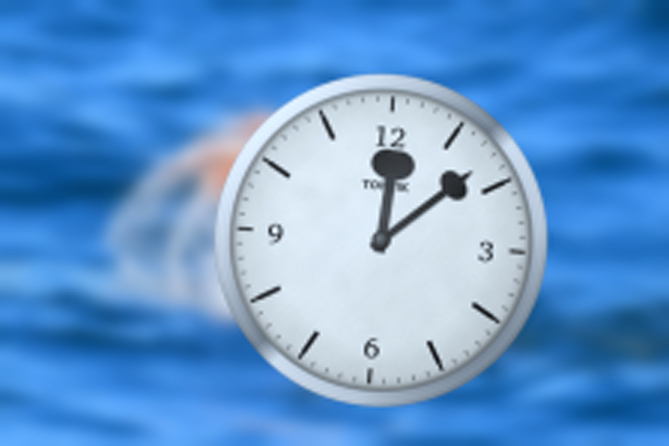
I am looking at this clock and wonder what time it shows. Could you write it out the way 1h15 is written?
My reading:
12h08
